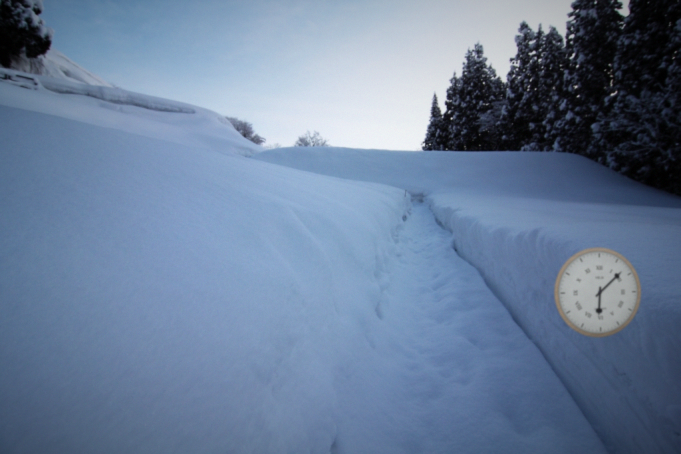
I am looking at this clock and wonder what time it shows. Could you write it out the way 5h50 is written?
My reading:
6h08
